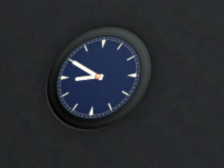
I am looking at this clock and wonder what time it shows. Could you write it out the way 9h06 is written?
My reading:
8h50
